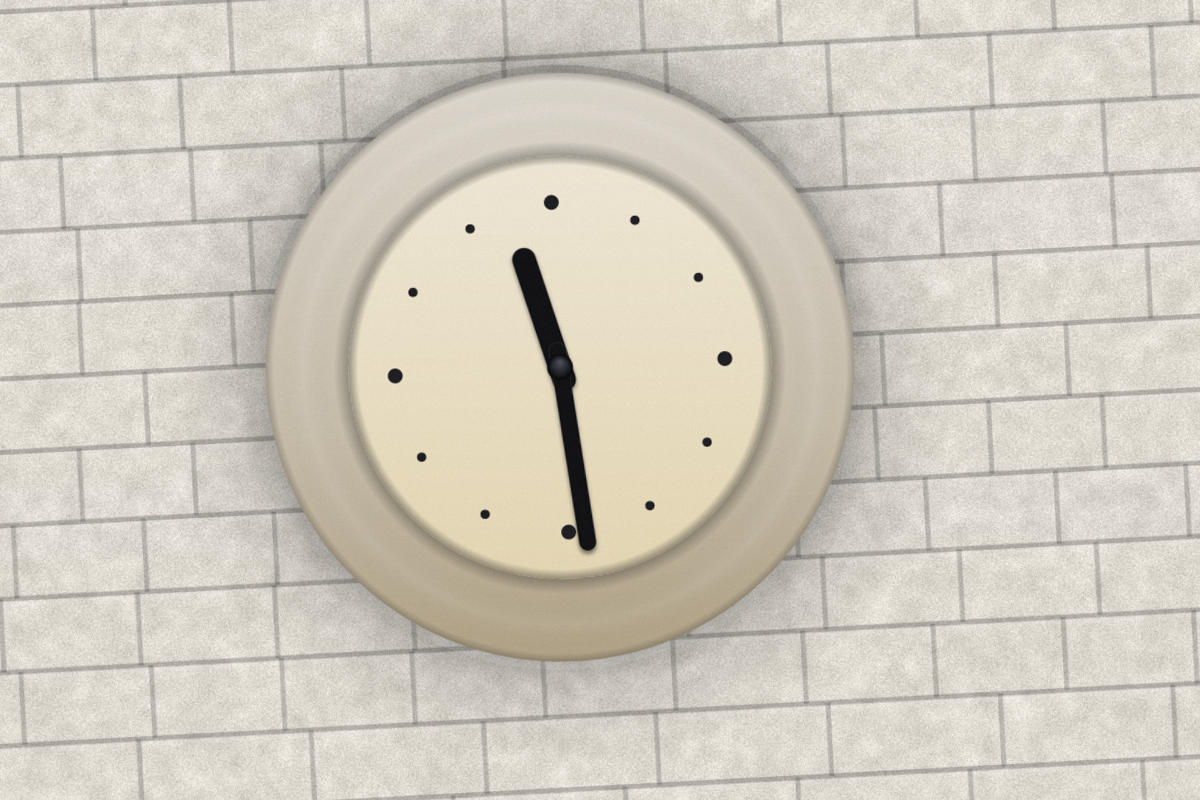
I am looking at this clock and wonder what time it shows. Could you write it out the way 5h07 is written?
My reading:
11h29
